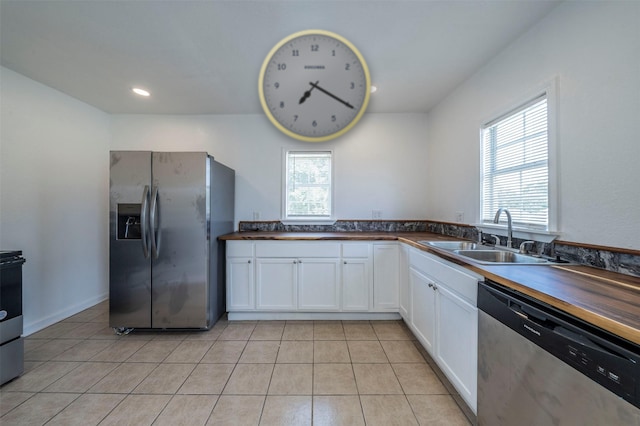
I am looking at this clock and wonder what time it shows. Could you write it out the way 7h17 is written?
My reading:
7h20
